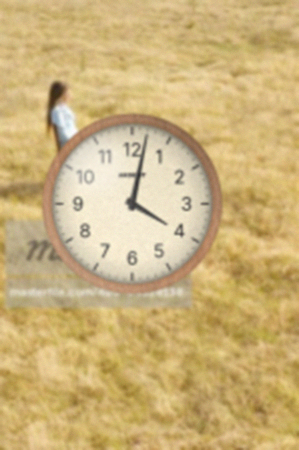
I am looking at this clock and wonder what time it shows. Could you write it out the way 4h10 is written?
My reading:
4h02
